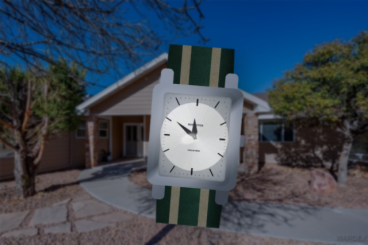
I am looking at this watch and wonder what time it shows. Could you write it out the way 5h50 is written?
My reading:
11h51
